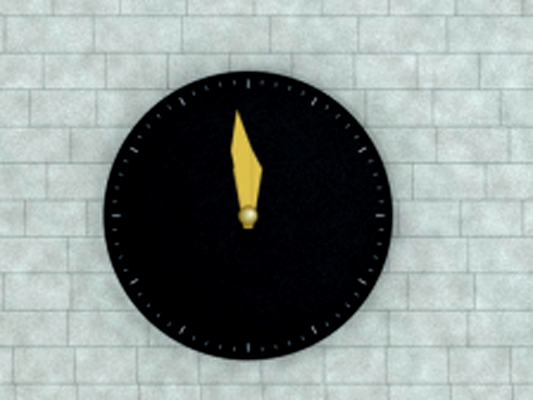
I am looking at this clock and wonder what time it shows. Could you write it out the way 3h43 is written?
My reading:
11h59
